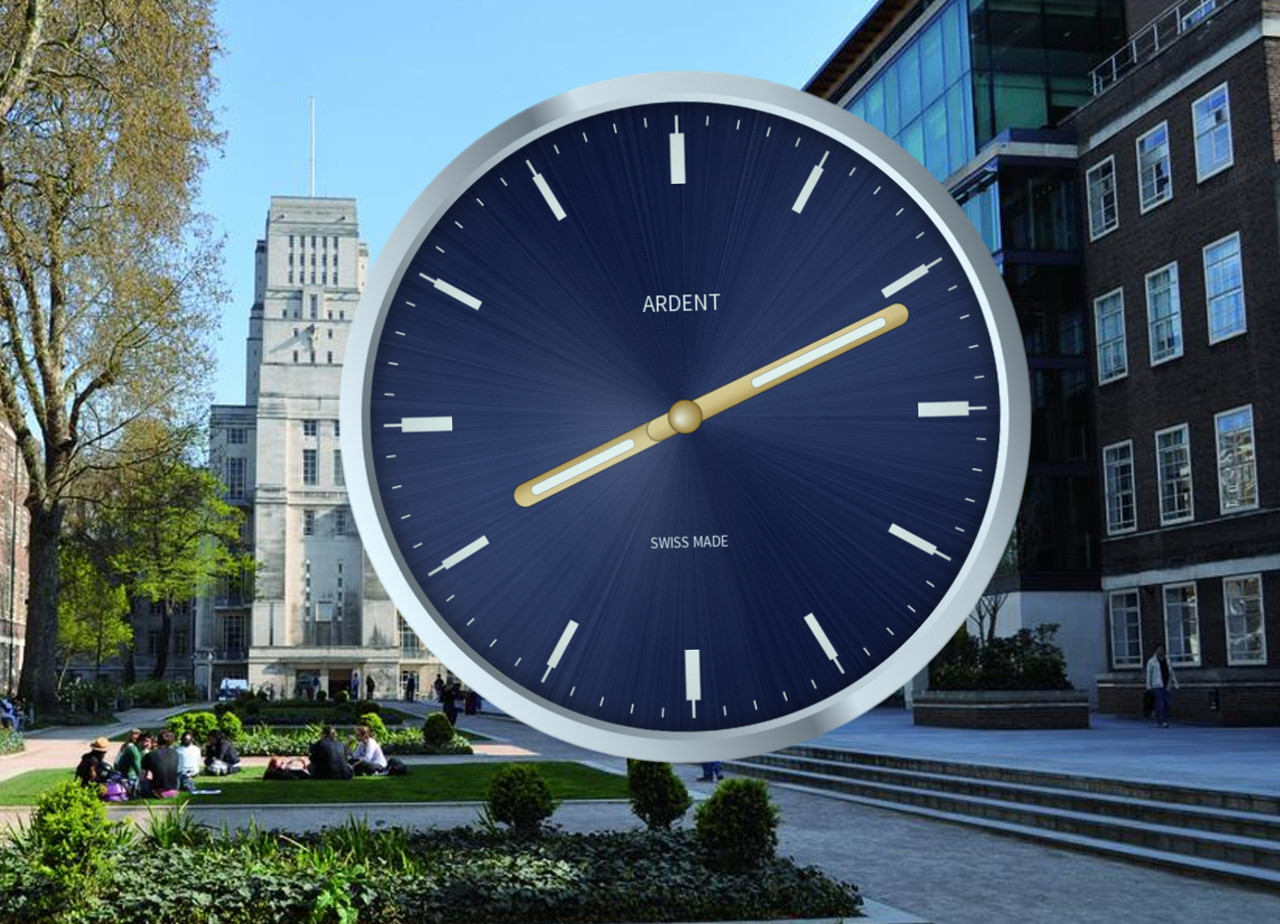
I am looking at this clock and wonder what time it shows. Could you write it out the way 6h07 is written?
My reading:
8h11
